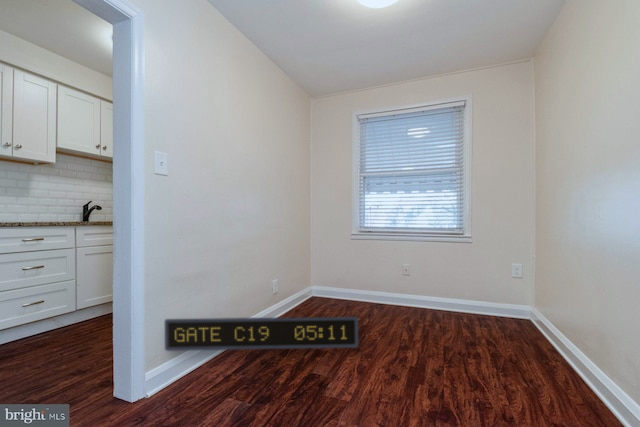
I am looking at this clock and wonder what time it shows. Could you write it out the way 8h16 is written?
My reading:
5h11
